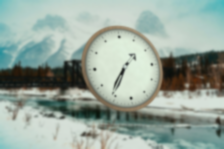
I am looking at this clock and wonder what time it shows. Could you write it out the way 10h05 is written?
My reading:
1h36
